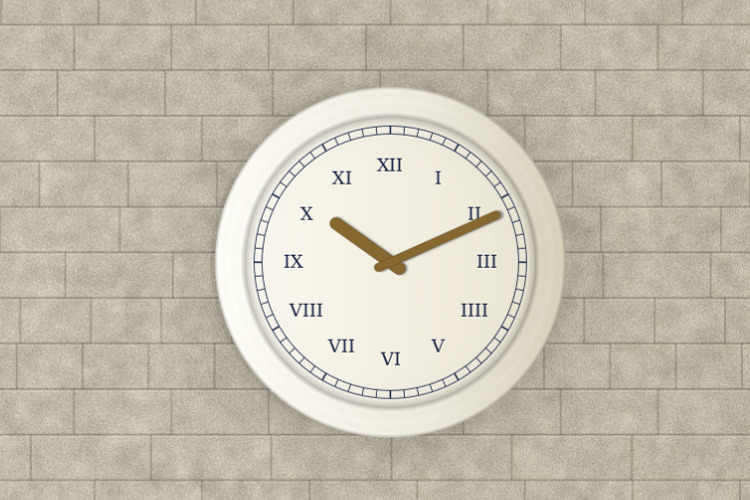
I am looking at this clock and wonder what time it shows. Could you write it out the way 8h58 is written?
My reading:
10h11
